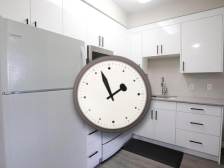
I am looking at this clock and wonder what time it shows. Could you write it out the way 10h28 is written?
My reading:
1h57
